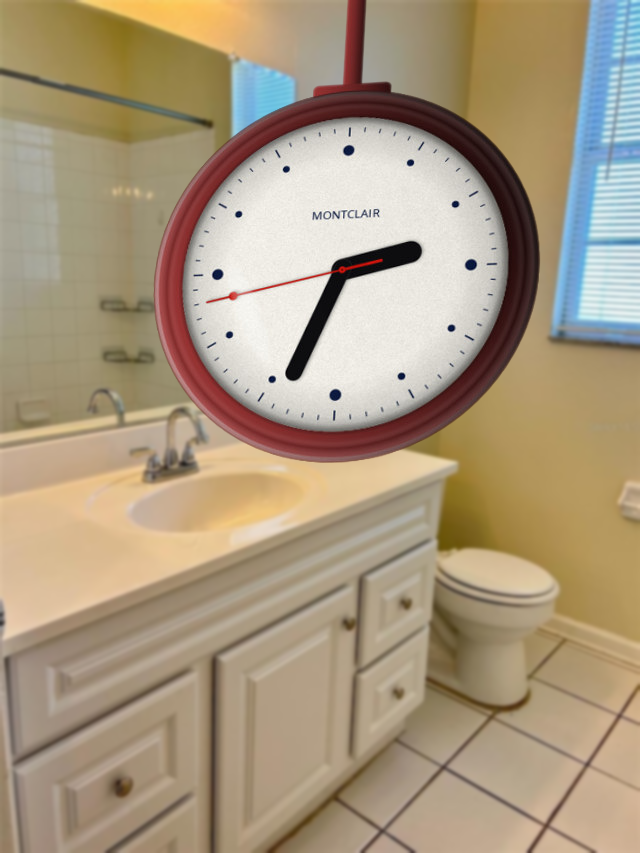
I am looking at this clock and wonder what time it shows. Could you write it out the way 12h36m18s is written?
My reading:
2h33m43s
